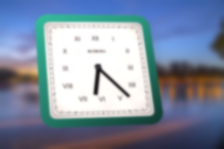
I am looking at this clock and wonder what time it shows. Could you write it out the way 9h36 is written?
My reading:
6h23
